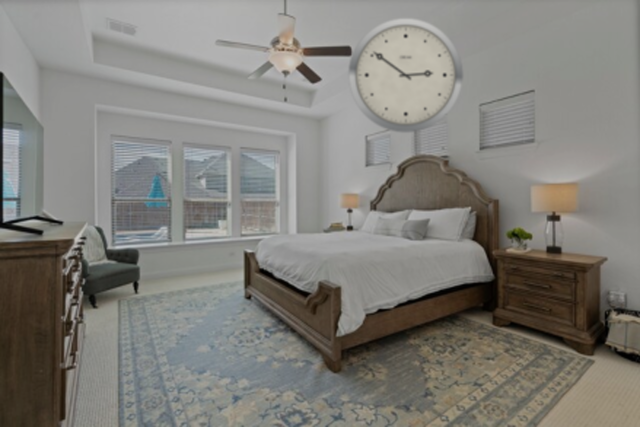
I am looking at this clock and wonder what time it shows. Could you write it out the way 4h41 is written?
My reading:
2h51
